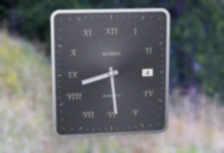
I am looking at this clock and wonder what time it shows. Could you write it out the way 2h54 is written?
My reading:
8h29
